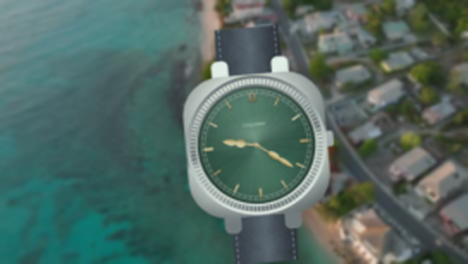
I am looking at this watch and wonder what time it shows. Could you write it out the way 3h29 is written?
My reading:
9h21
